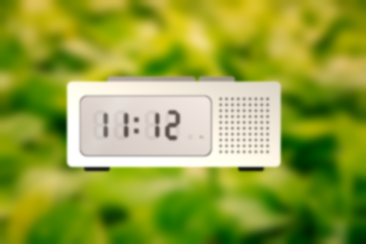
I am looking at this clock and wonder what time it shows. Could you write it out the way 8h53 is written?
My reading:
11h12
